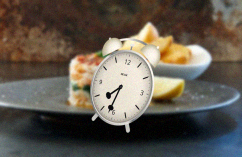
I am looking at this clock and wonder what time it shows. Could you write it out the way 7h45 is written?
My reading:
7h32
